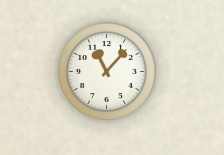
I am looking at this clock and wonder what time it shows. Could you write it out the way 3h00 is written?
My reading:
11h07
